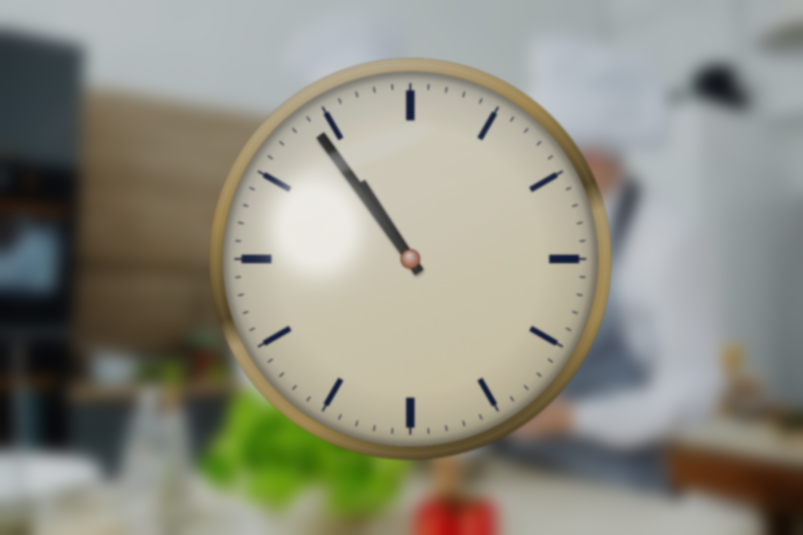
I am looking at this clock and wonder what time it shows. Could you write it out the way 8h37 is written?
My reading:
10h54
